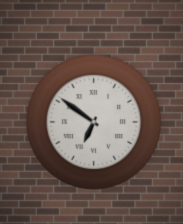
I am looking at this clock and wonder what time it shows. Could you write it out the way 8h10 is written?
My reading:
6h51
